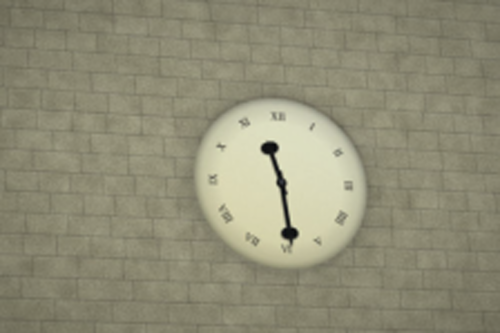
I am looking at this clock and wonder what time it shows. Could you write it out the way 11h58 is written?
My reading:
11h29
